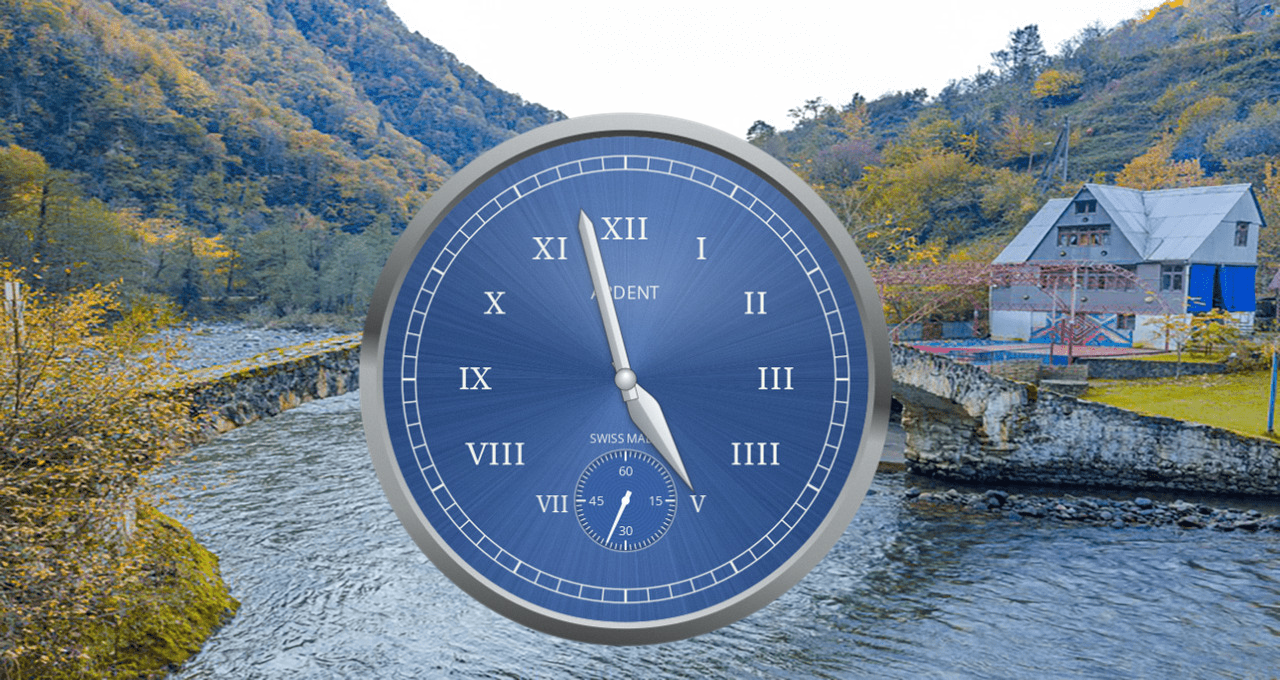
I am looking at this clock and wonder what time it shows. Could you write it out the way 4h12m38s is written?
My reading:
4h57m34s
